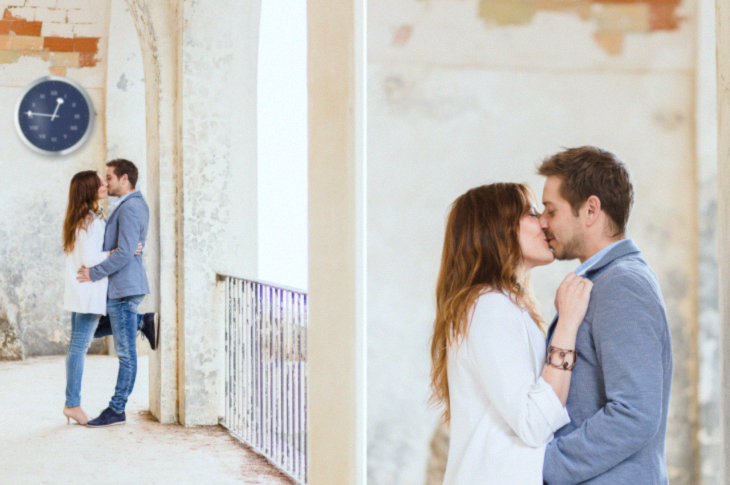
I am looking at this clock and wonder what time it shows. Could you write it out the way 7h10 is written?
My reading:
12h46
